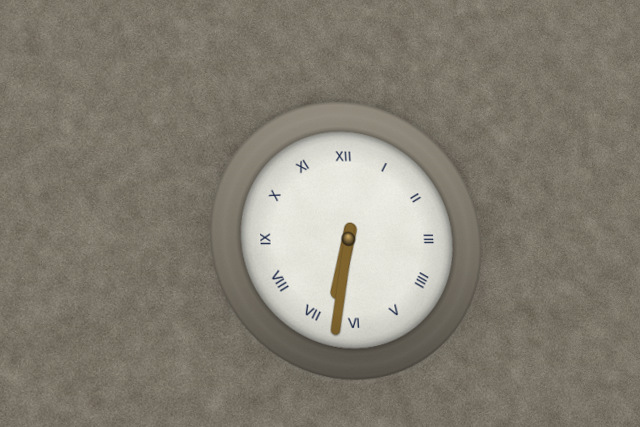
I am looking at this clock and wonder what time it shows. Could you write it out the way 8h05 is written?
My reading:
6h32
